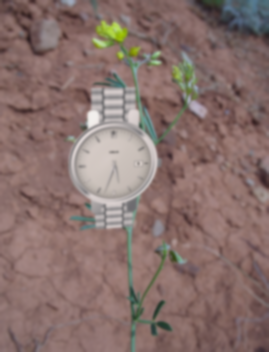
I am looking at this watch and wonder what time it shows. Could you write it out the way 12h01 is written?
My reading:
5h33
